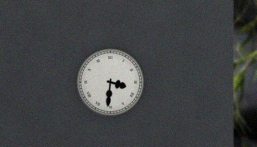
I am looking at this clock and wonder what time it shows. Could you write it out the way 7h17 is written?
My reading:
3h31
